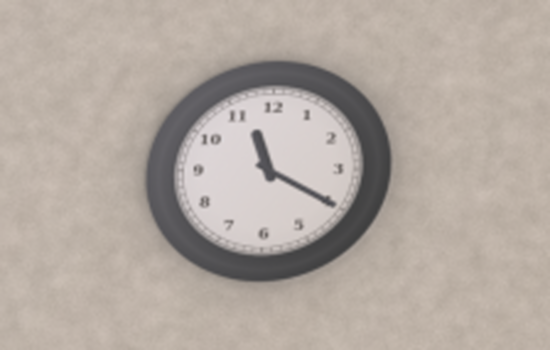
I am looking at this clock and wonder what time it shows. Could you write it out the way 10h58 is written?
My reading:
11h20
